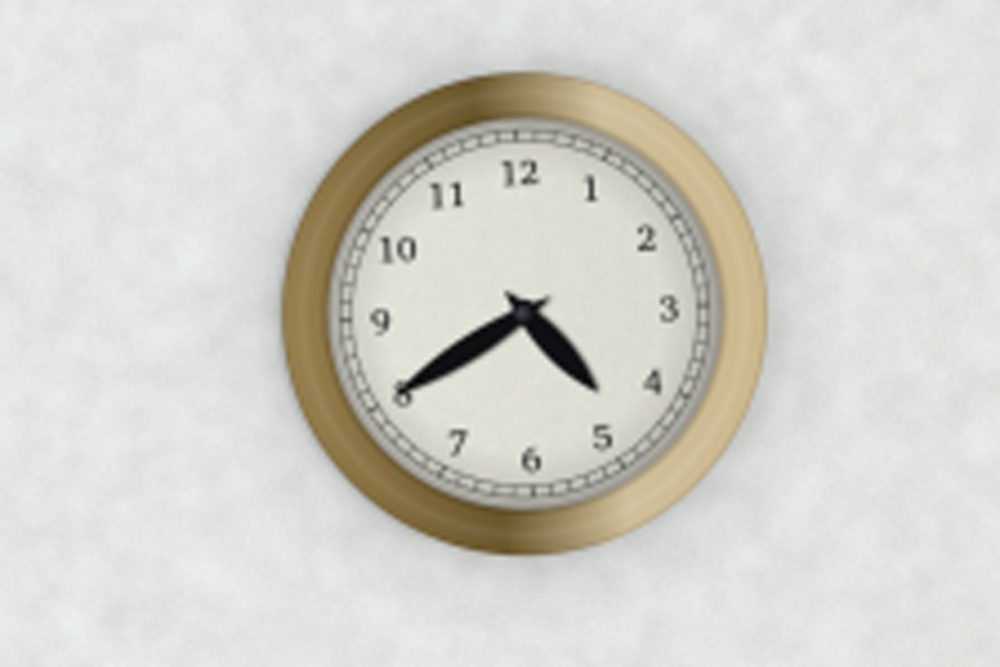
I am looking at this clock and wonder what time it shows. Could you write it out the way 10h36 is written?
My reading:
4h40
